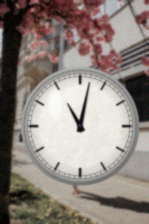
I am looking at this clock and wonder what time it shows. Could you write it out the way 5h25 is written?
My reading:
11h02
